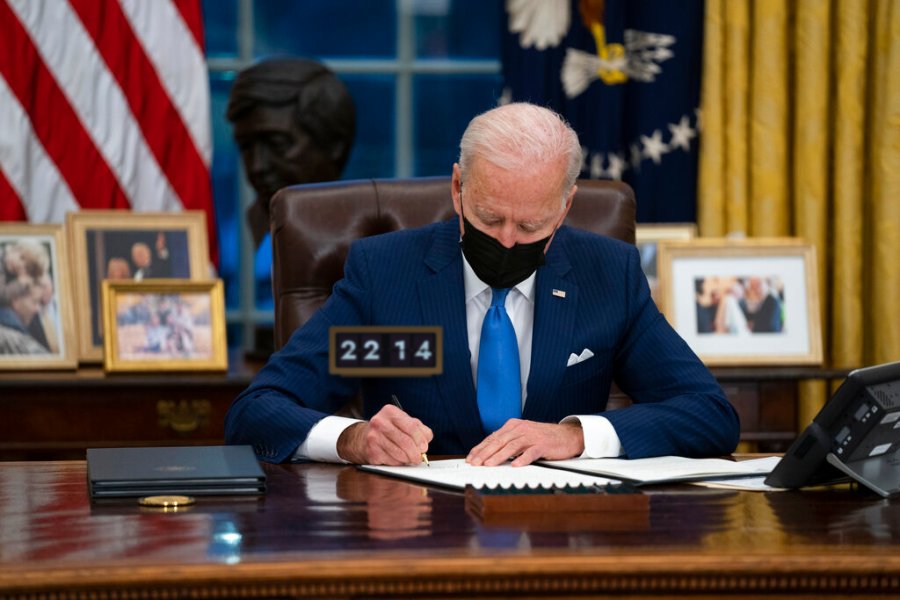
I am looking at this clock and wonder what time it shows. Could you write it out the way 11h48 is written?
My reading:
22h14
